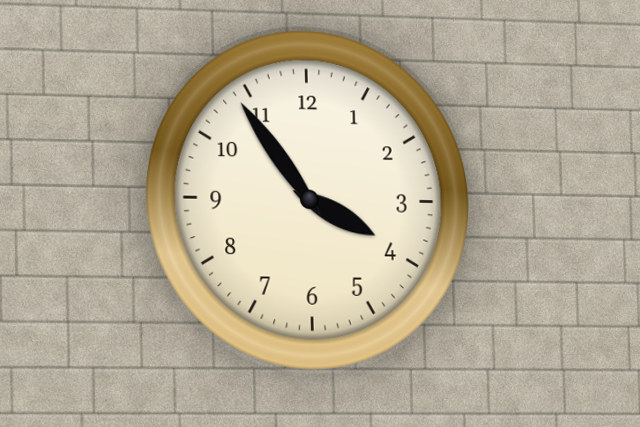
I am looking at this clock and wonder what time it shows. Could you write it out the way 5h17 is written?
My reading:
3h54
